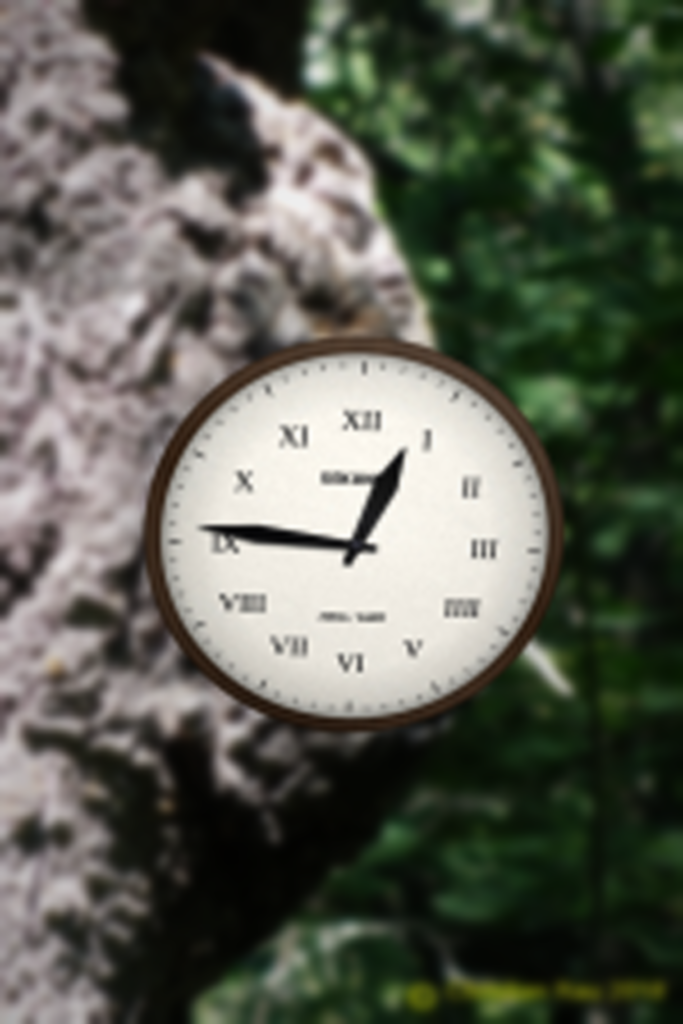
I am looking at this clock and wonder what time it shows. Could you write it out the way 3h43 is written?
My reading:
12h46
